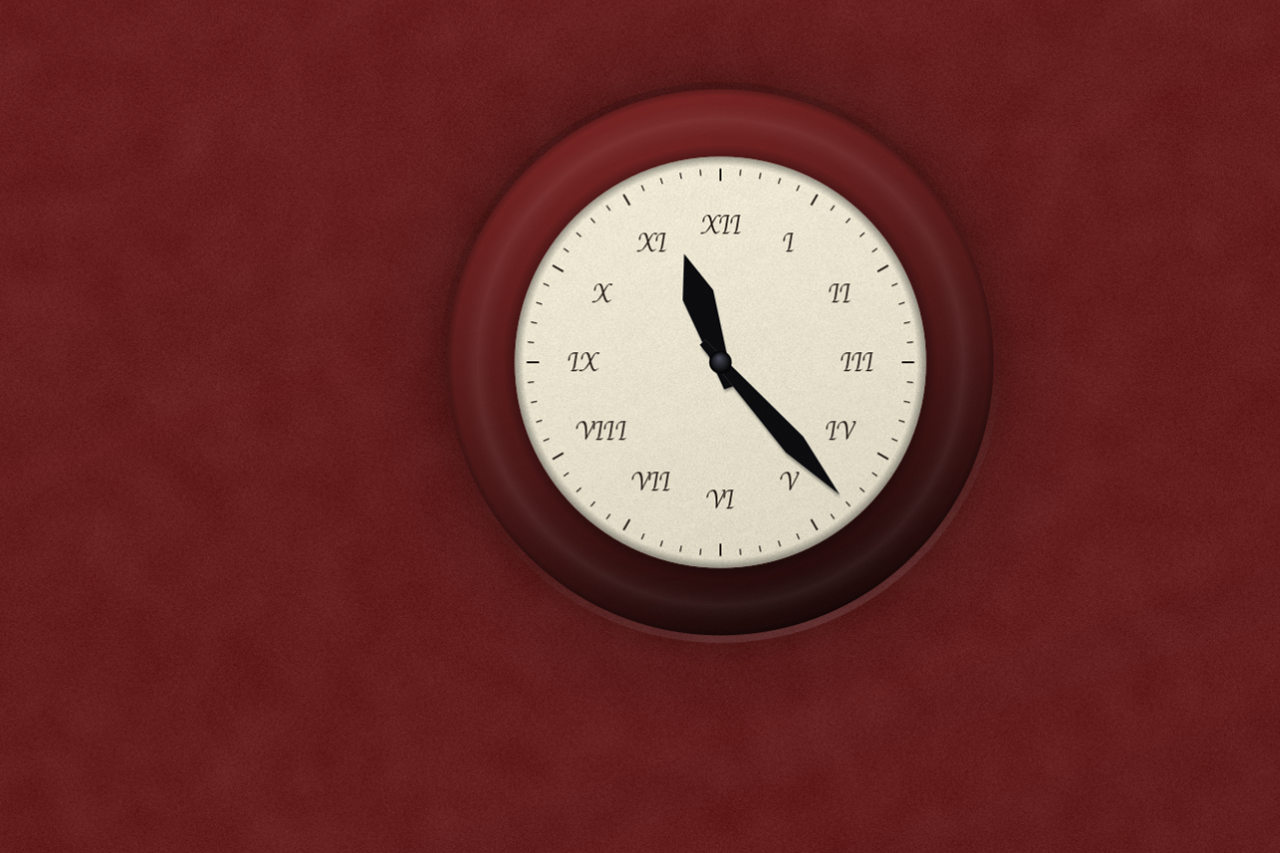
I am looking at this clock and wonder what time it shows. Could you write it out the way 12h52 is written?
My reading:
11h23
